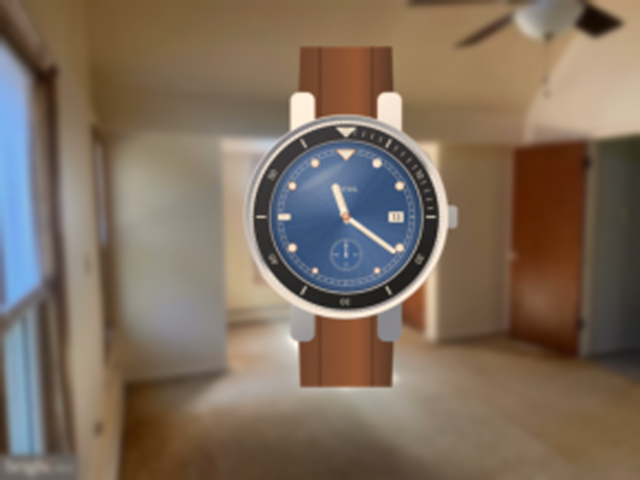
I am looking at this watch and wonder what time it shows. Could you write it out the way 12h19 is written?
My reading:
11h21
